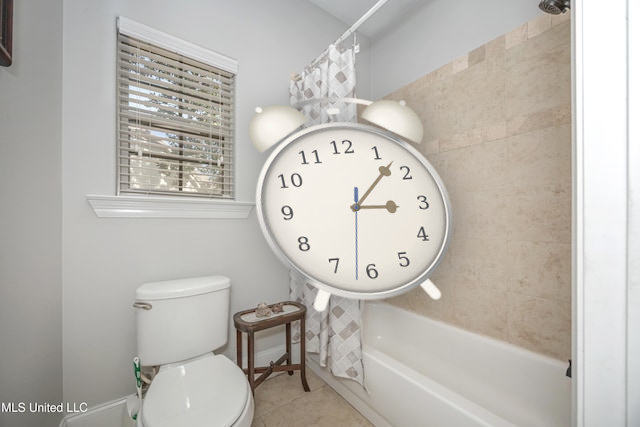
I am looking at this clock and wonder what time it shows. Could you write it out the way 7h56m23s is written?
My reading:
3h07m32s
